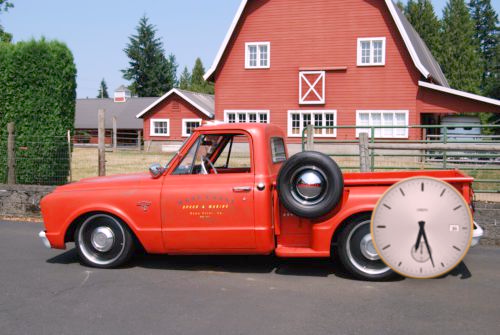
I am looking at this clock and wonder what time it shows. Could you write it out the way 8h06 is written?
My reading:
6h27
